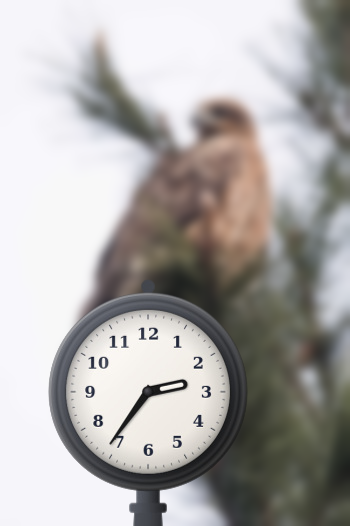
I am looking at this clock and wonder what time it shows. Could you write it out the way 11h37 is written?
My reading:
2h36
